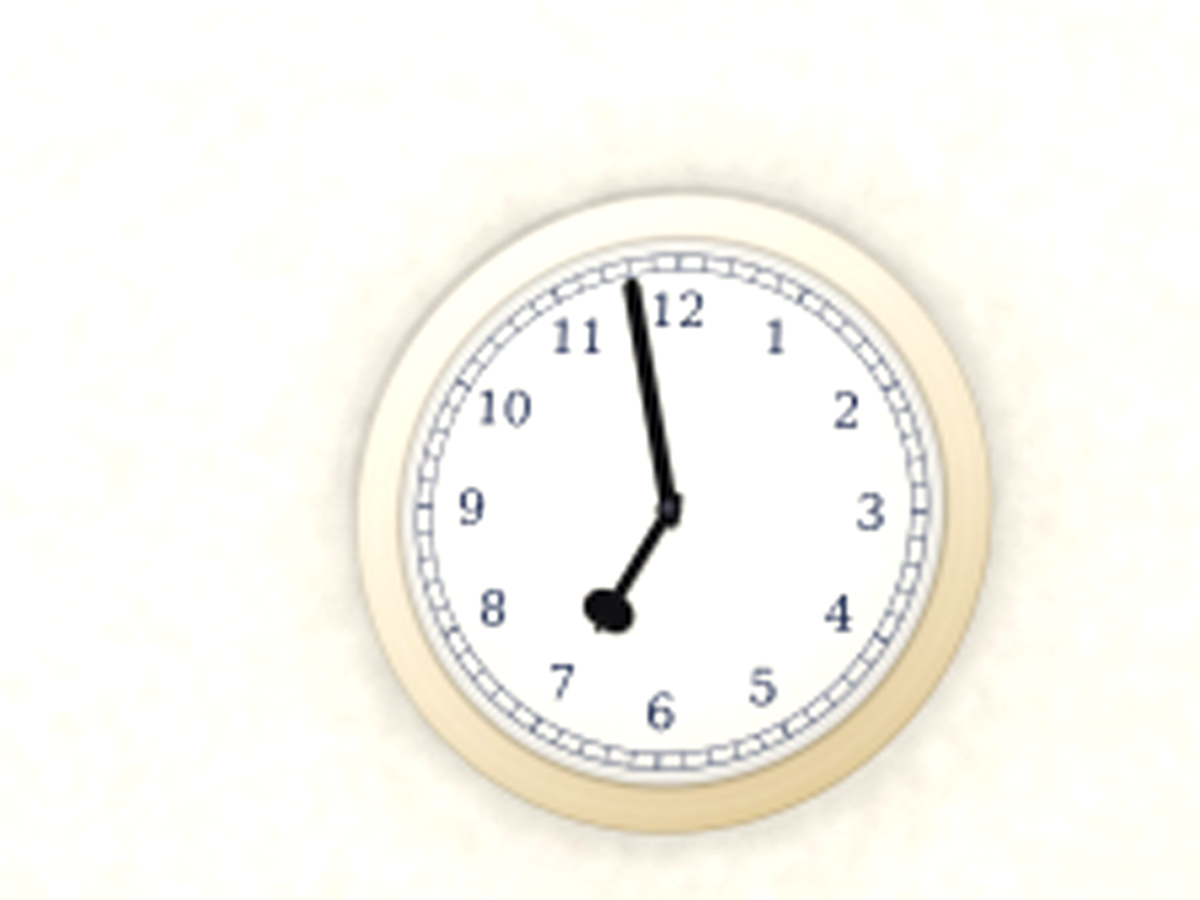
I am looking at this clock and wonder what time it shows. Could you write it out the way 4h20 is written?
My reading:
6h58
